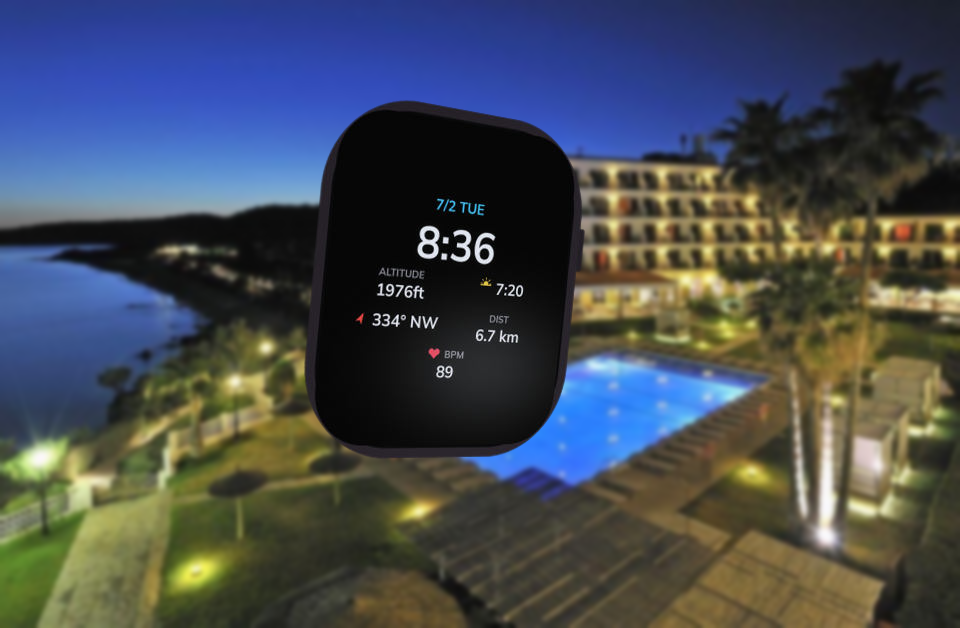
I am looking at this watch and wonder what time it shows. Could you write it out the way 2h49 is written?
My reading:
8h36
